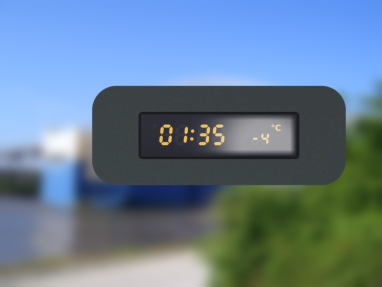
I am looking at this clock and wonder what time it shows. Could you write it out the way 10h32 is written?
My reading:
1h35
